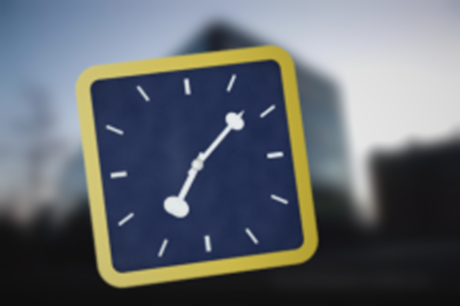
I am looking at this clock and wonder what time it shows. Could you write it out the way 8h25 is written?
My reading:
7h08
